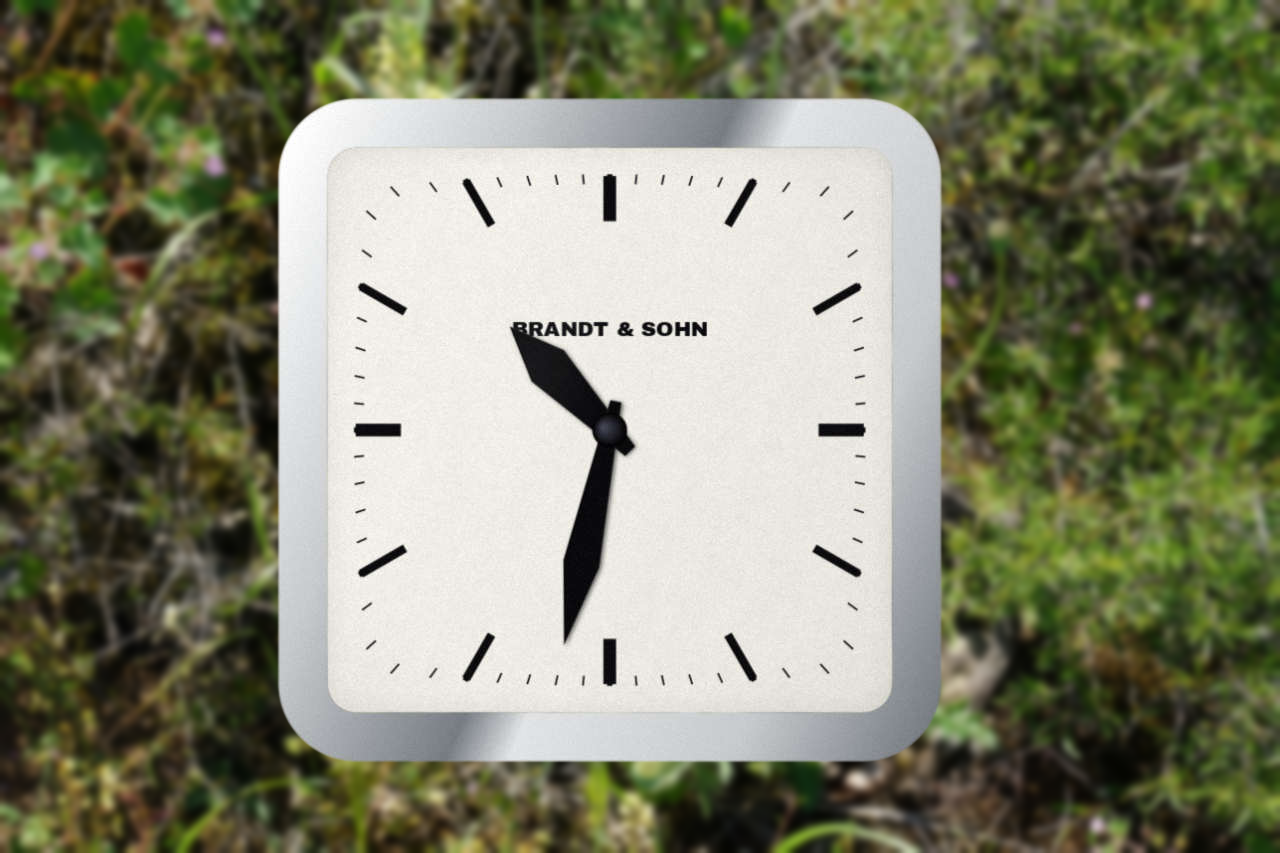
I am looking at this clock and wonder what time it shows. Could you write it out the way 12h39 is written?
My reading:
10h32
